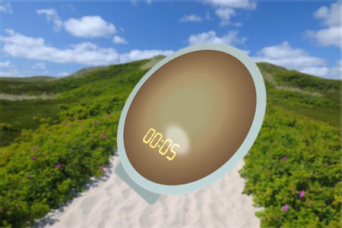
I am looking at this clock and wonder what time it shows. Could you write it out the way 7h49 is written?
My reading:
0h05
